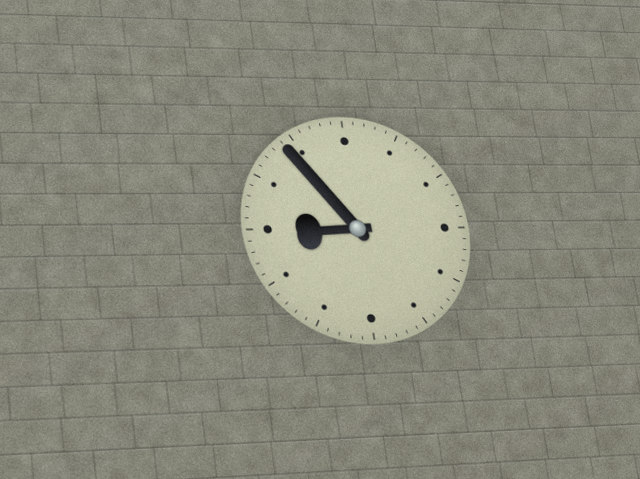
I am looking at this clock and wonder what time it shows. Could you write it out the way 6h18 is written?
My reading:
8h54
